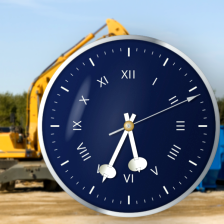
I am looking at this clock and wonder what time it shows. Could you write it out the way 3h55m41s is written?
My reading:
5h34m11s
